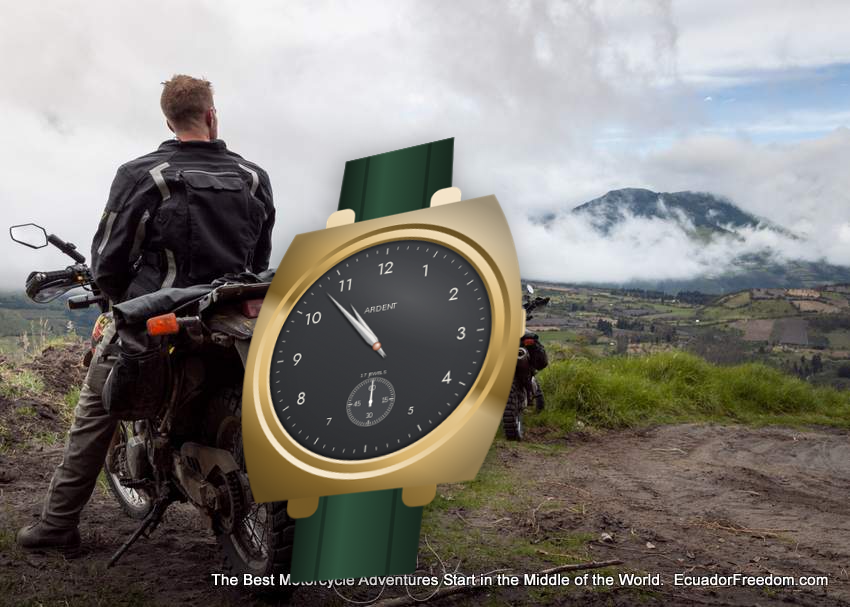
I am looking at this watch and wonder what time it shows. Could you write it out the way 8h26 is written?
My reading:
10h53
